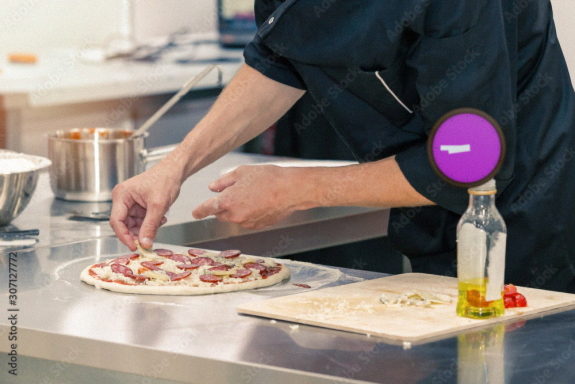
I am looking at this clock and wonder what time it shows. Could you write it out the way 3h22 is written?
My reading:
8h45
